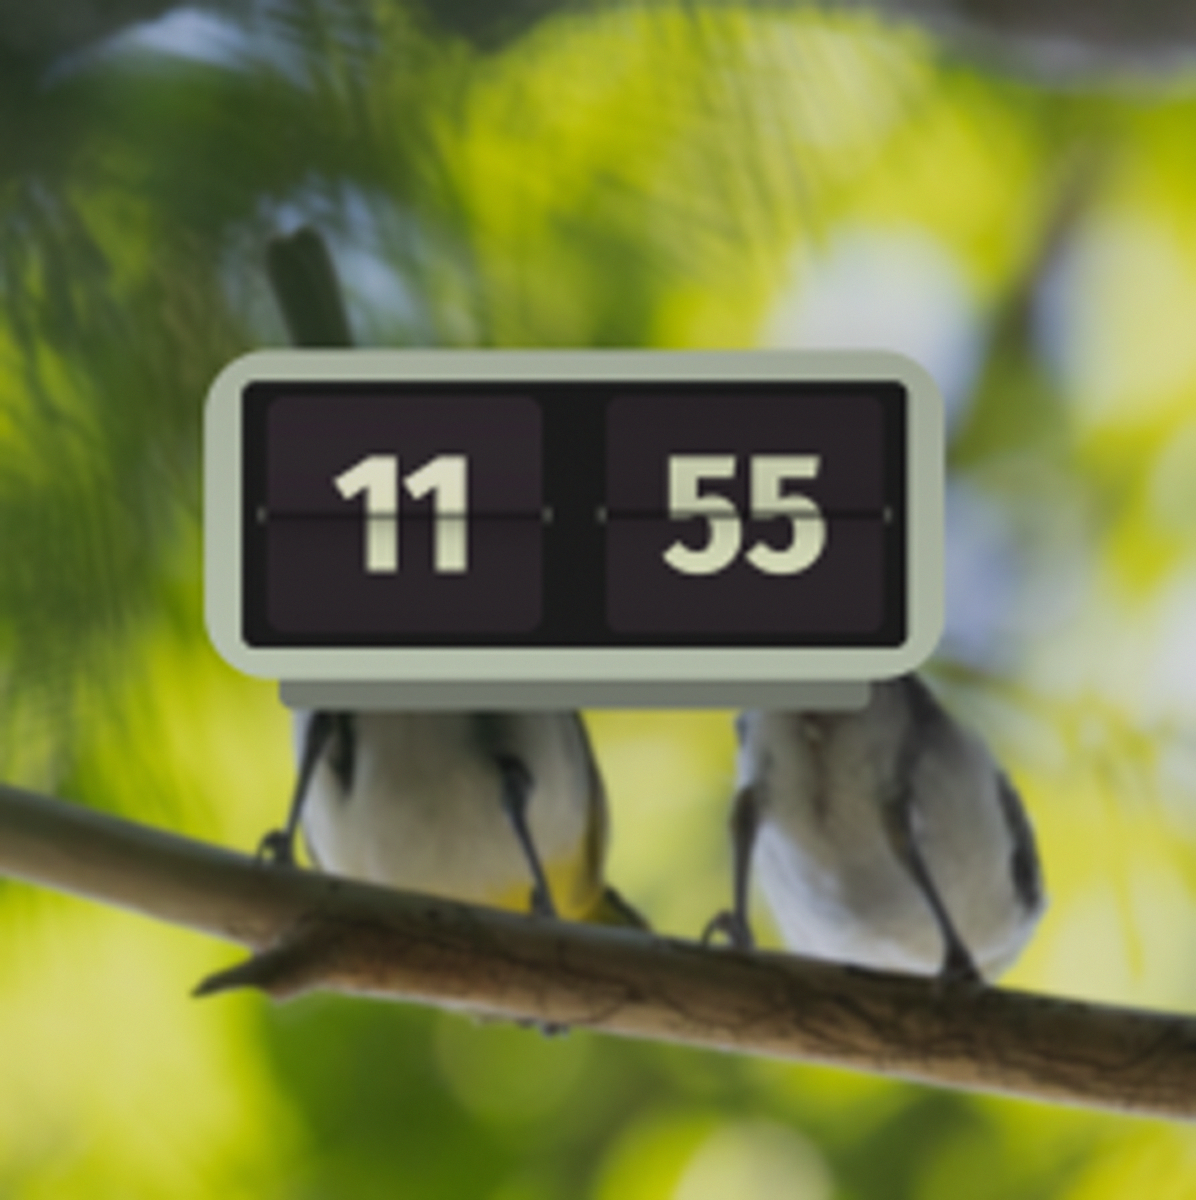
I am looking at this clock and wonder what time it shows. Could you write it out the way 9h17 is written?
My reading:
11h55
